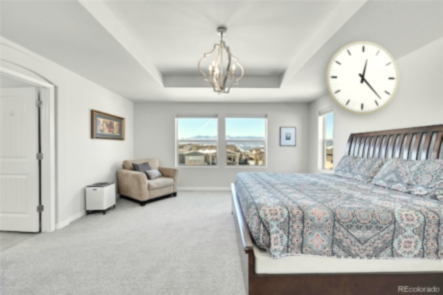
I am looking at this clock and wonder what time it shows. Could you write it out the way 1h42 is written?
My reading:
12h23
